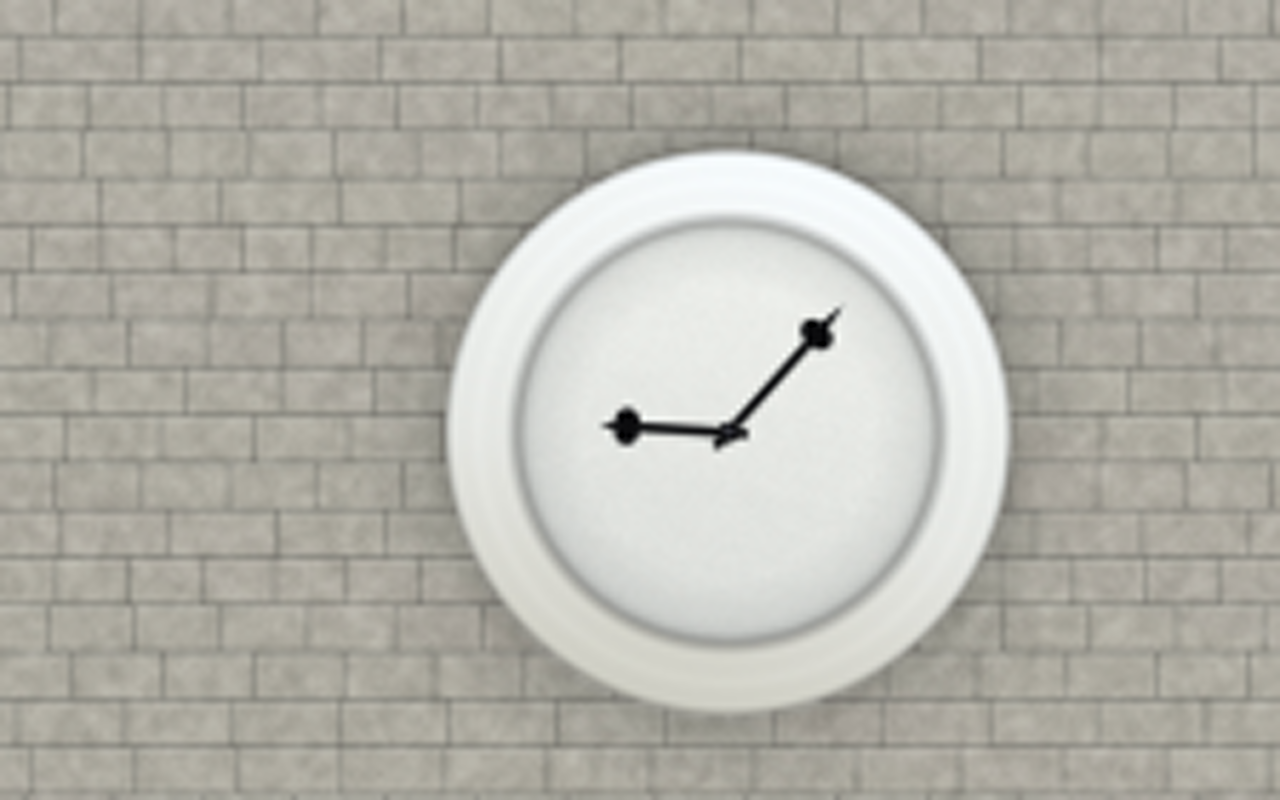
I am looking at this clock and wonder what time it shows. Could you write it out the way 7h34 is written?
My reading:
9h07
